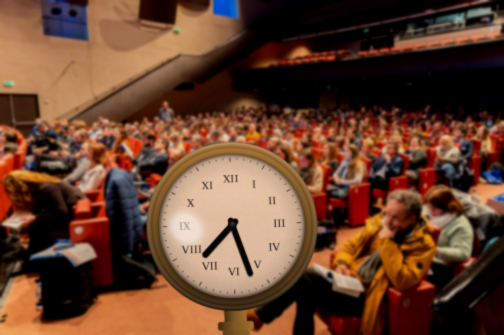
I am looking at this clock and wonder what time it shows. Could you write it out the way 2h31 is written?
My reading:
7h27
